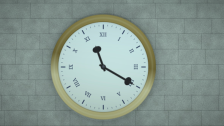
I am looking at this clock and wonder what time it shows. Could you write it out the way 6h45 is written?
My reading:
11h20
